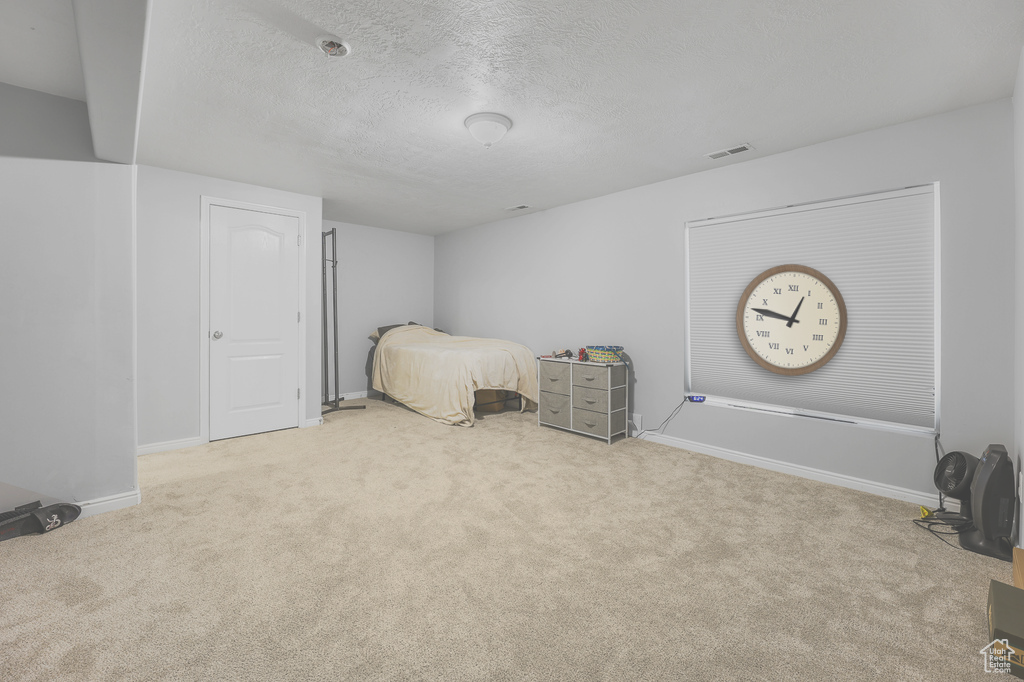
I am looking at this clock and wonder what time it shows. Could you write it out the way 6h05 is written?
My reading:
12h47
